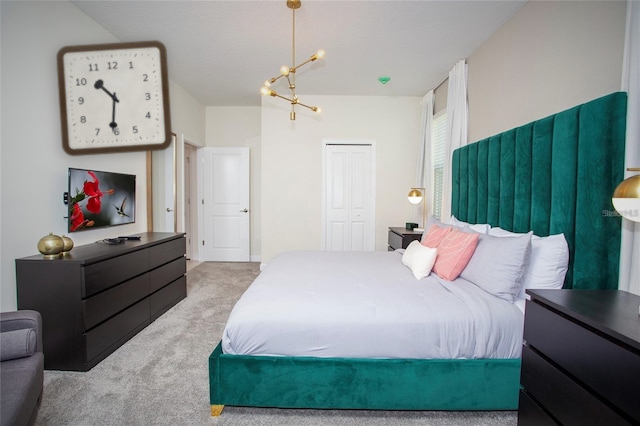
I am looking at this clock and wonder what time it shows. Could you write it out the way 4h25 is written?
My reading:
10h31
